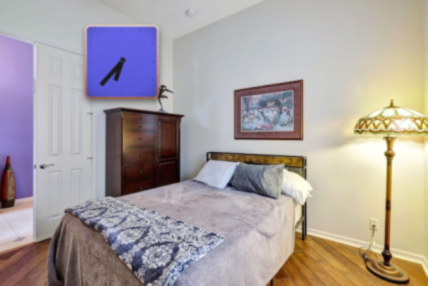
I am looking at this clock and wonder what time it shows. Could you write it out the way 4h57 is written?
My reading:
6h37
